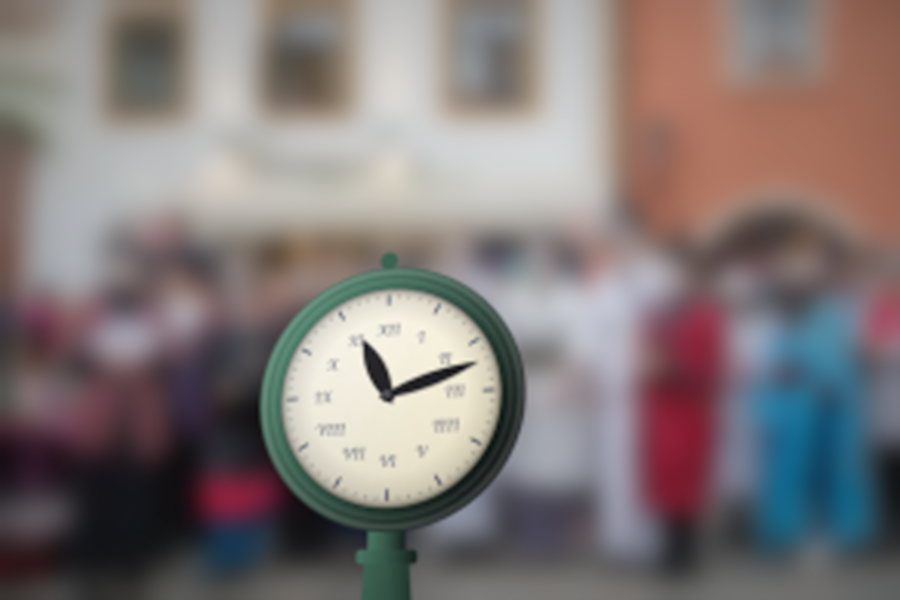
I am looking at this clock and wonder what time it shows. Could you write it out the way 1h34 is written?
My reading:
11h12
